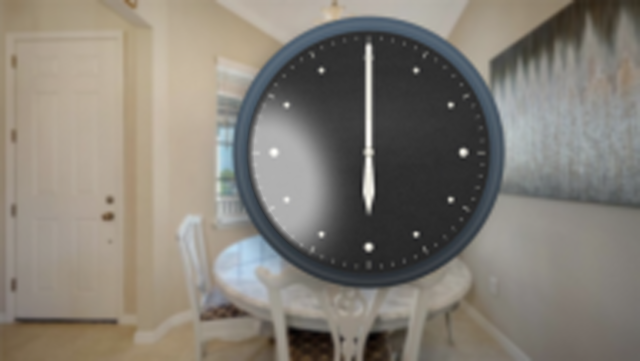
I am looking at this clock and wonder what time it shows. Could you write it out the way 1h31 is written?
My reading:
6h00
